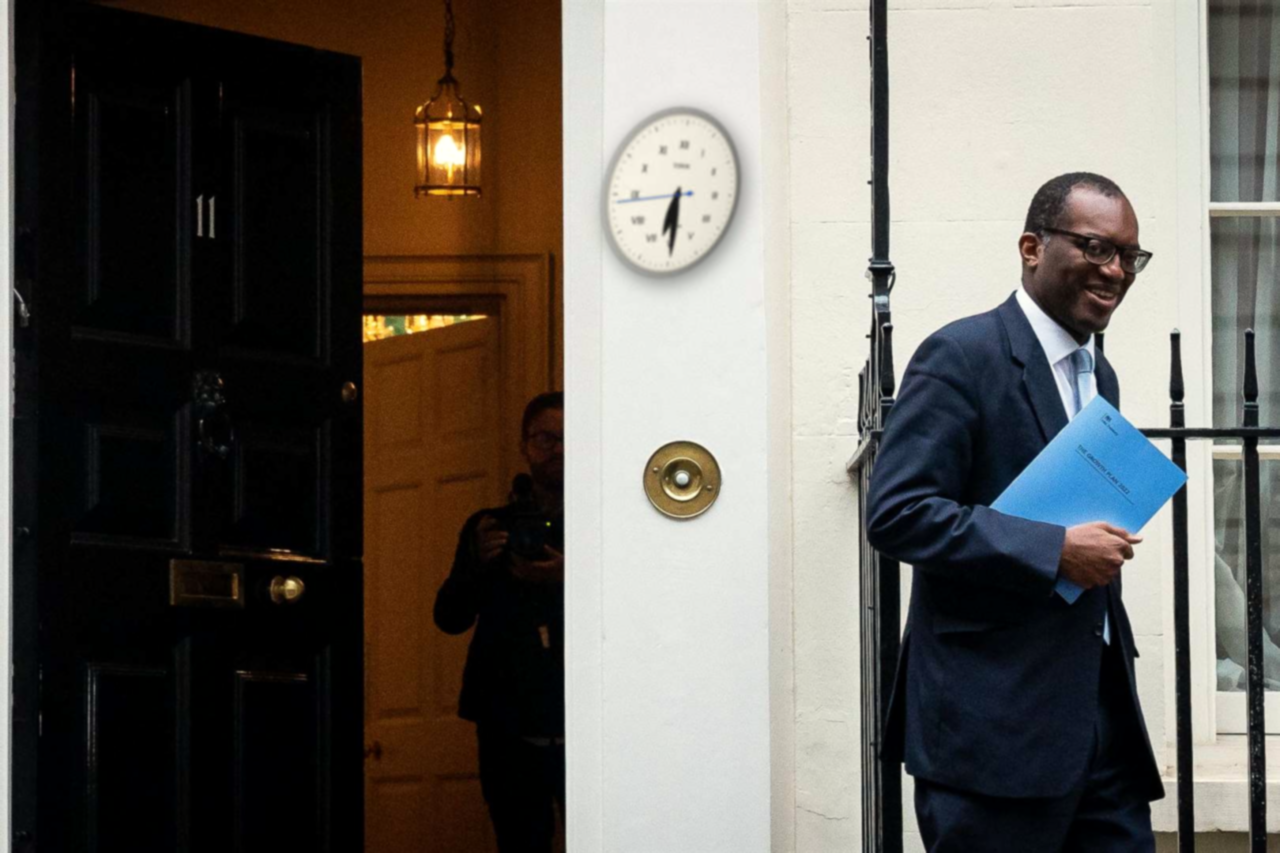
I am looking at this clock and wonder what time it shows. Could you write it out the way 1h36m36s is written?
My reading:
6h29m44s
